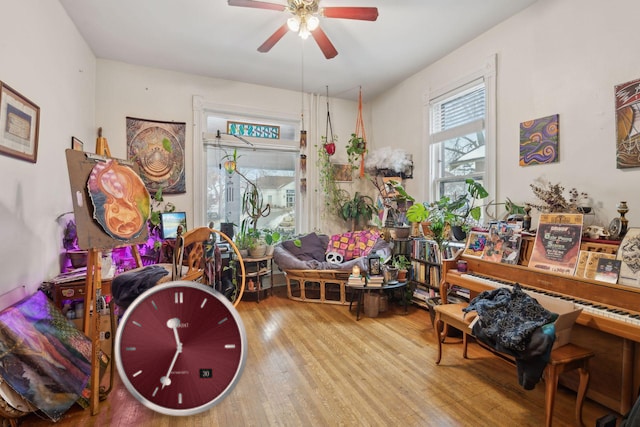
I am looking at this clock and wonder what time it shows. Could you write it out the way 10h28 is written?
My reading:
11h34
